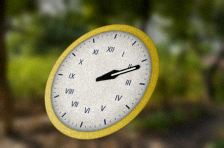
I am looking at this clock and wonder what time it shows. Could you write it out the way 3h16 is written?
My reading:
2h11
